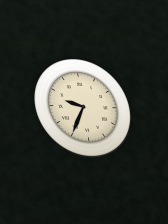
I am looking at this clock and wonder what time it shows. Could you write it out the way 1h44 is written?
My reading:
9h35
